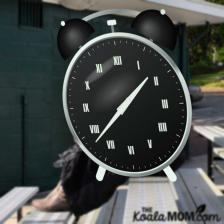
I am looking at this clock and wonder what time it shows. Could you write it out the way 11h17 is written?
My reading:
1h38
